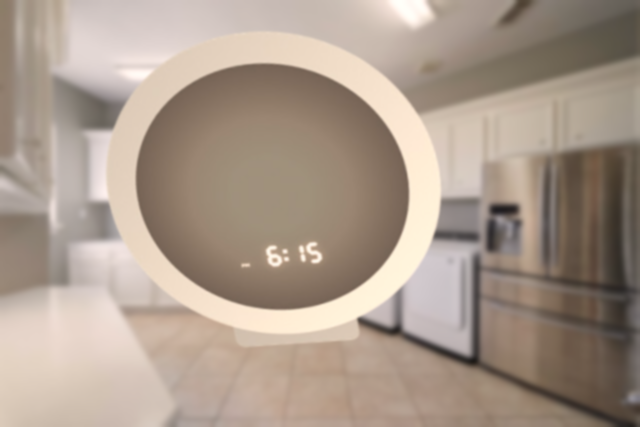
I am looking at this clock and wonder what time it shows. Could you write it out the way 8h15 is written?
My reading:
6h15
